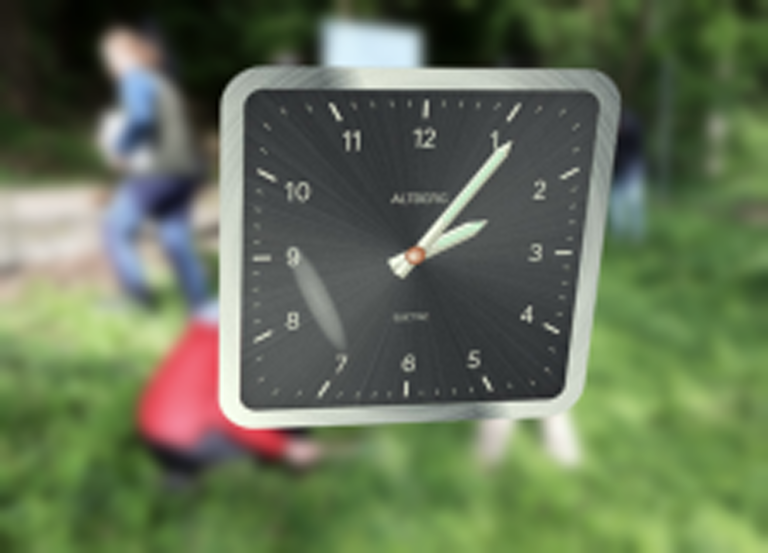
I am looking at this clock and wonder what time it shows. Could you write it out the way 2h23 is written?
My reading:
2h06
